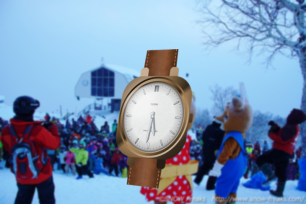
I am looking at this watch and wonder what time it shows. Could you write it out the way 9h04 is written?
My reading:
5h31
